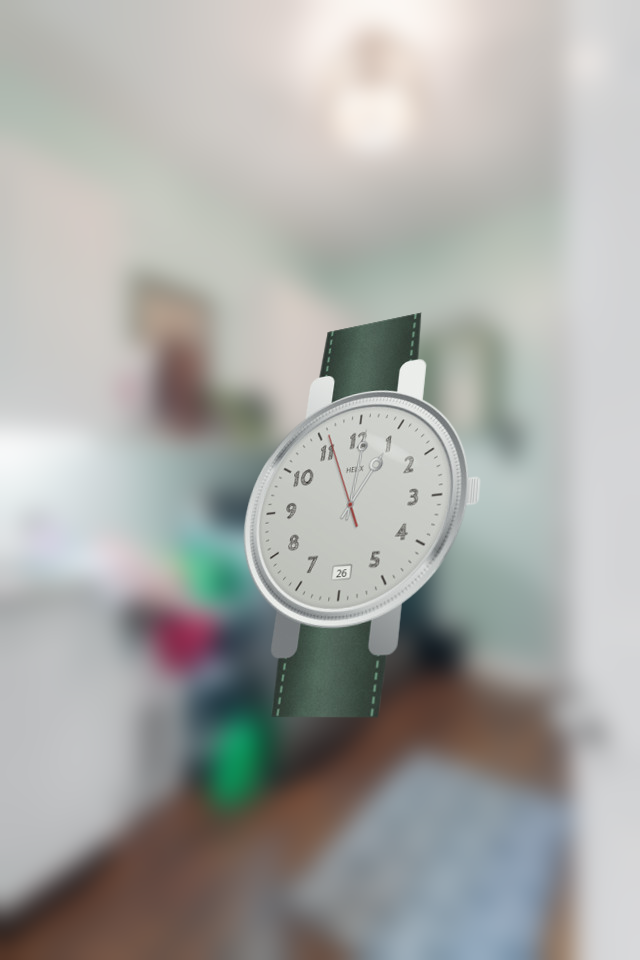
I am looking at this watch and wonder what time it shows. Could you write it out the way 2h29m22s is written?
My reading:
1h00m56s
